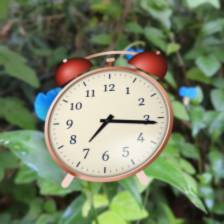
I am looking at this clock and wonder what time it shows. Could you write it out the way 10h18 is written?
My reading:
7h16
